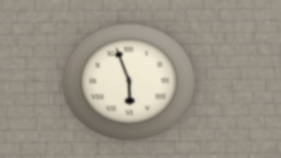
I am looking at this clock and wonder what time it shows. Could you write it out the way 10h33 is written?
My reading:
5h57
